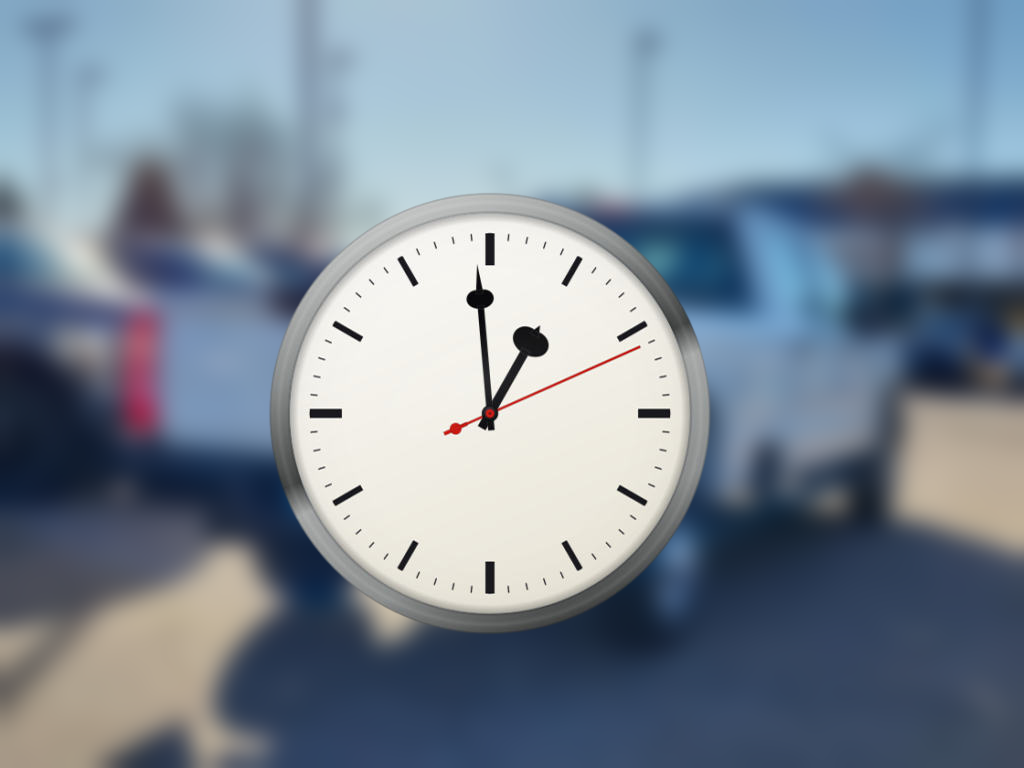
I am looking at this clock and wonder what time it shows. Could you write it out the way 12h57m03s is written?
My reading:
12h59m11s
